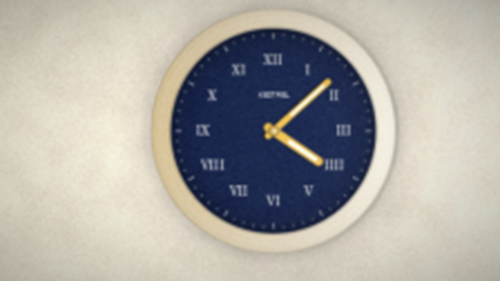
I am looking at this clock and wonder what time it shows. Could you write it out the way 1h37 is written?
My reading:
4h08
